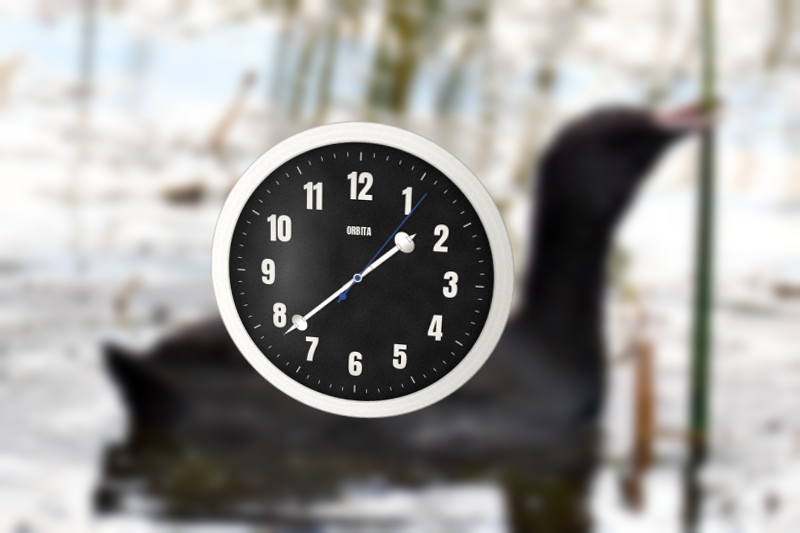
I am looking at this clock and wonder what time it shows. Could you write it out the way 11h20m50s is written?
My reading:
1h38m06s
